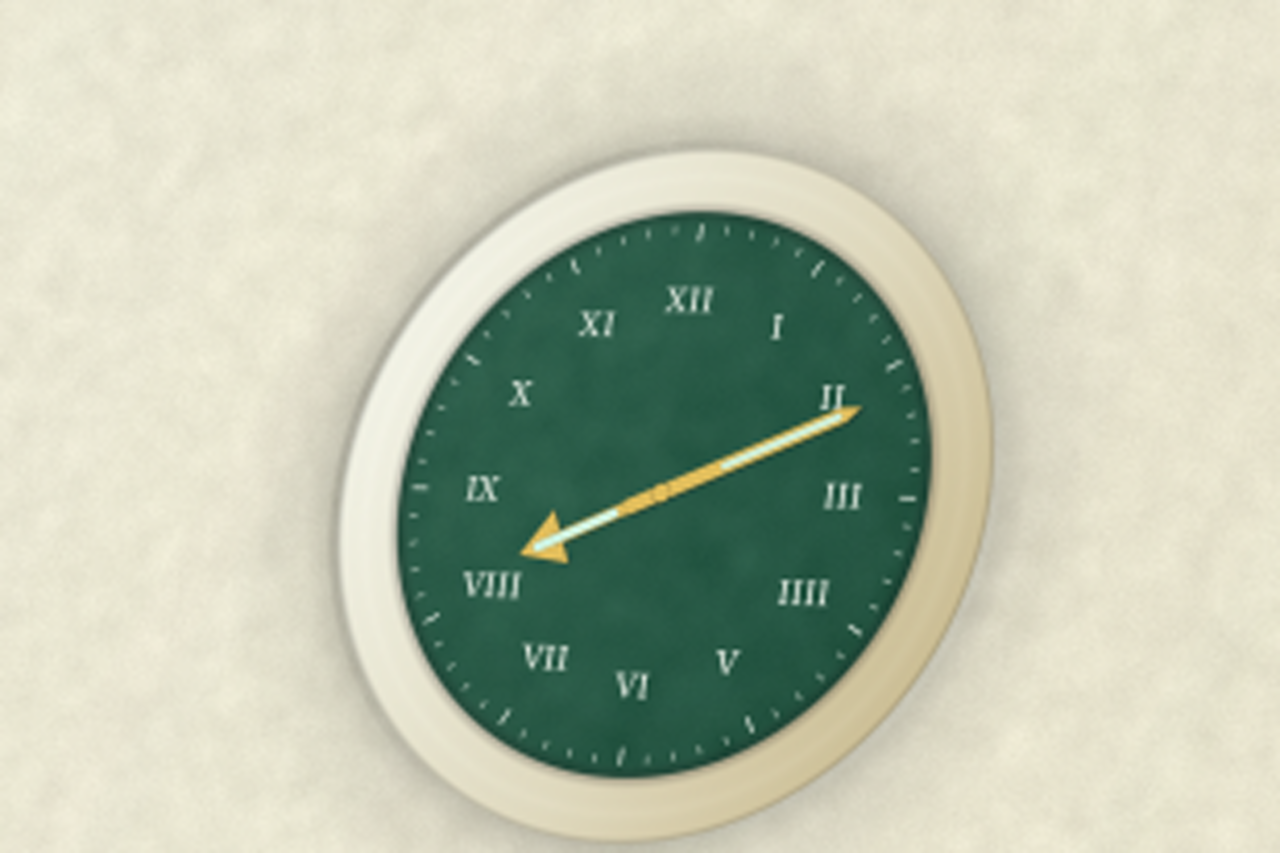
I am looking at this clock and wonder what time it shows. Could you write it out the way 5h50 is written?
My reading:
8h11
